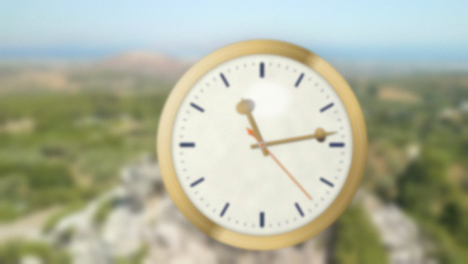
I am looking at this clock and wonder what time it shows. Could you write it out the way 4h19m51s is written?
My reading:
11h13m23s
